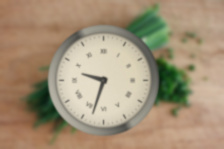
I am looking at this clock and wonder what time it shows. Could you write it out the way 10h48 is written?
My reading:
9h33
